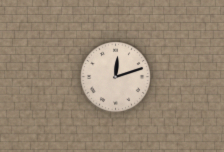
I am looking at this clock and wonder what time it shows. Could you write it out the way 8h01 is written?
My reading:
12h12
